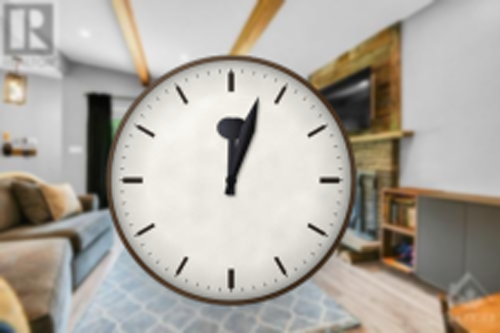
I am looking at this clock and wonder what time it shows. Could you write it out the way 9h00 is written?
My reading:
12h03
